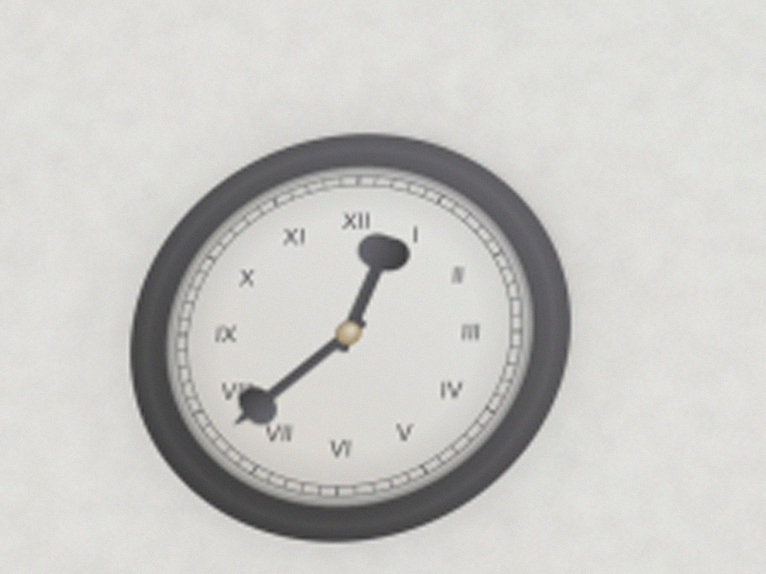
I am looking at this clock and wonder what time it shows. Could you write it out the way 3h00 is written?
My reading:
12h38
